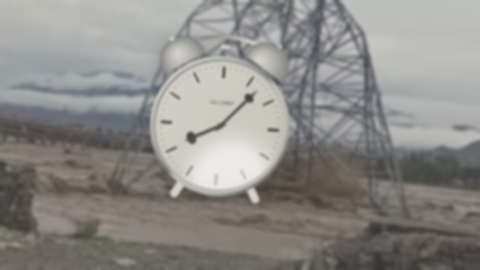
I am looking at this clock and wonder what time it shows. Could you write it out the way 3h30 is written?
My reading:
8h07
